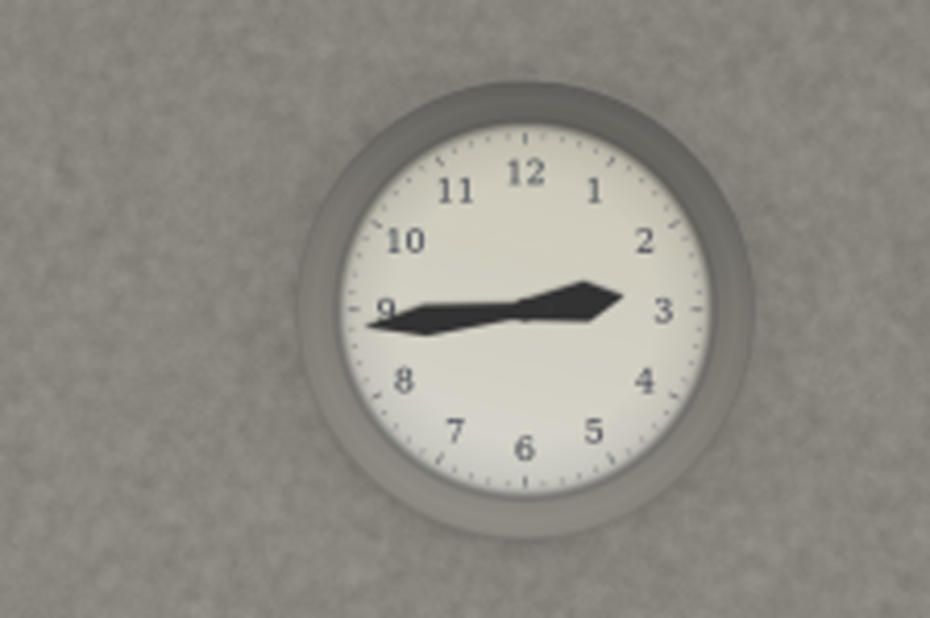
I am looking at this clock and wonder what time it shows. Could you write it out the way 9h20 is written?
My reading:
2h44
